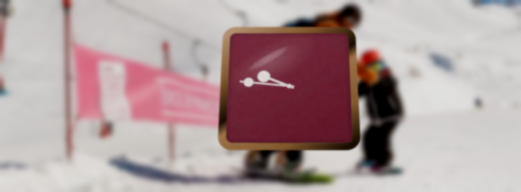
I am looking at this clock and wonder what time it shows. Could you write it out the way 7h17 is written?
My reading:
9h46
